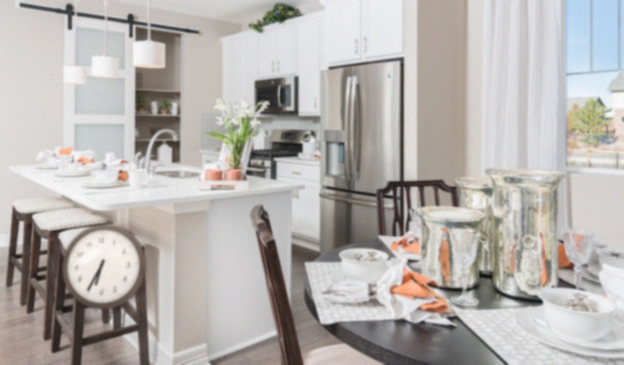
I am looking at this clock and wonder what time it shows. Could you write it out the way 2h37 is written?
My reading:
6h35
